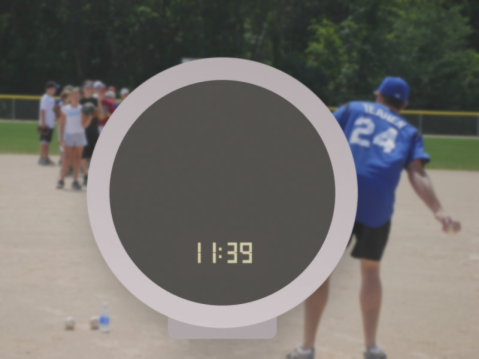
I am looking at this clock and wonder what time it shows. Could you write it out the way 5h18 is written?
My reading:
11h39
